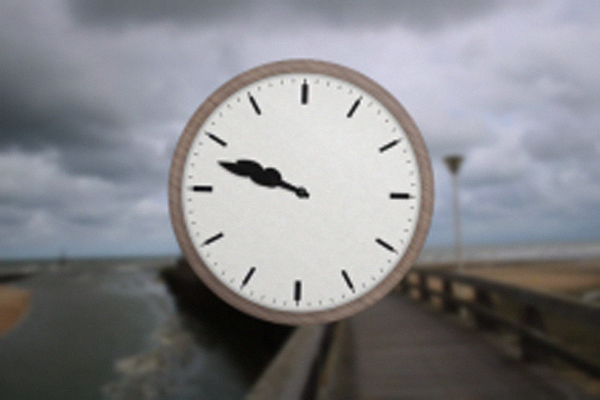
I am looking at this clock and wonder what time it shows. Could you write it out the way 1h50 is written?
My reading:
9h48
